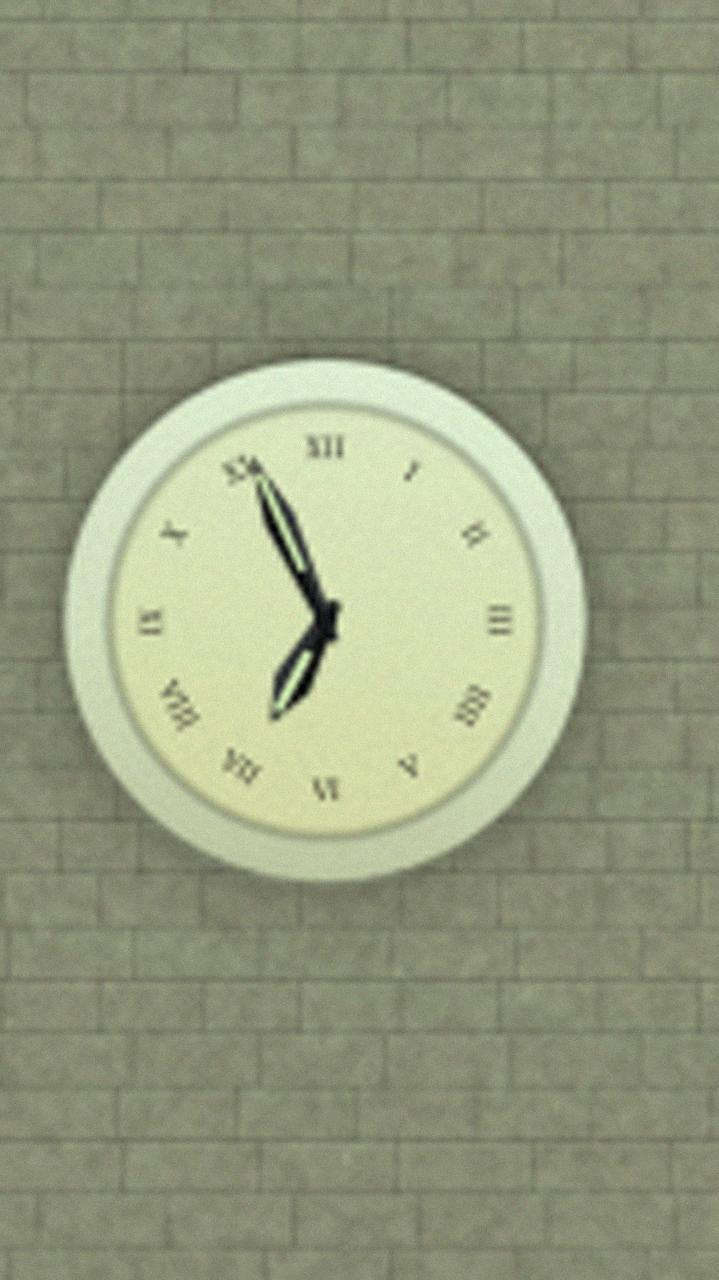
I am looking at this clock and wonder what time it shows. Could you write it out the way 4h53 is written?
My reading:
6h56
